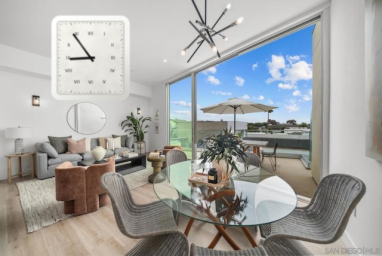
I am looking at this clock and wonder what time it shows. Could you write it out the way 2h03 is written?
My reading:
8h54
